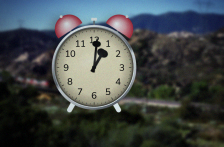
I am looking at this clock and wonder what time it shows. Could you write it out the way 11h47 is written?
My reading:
1h01
